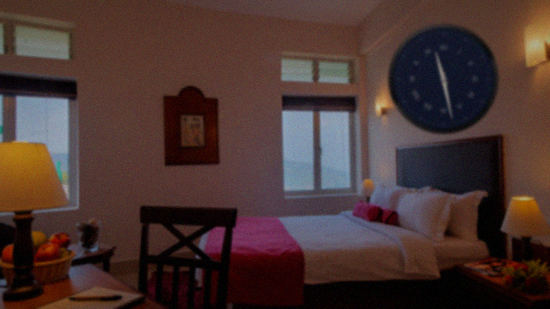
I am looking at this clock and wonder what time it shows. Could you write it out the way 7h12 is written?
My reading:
11h28
